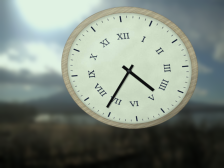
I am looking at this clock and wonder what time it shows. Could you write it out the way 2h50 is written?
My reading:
4h36
